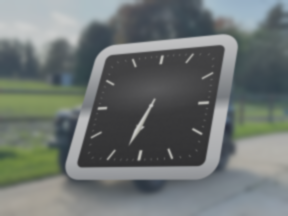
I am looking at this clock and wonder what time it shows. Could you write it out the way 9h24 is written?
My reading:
6h33
